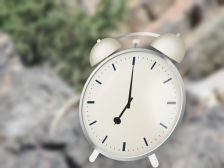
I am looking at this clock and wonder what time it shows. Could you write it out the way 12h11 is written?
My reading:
7h00
